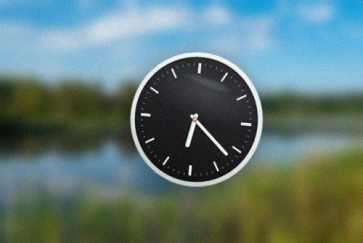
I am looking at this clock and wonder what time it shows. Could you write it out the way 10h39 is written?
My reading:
6h22
